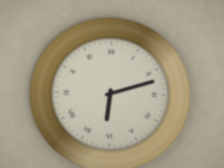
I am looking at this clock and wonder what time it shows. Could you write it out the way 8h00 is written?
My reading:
6h12
